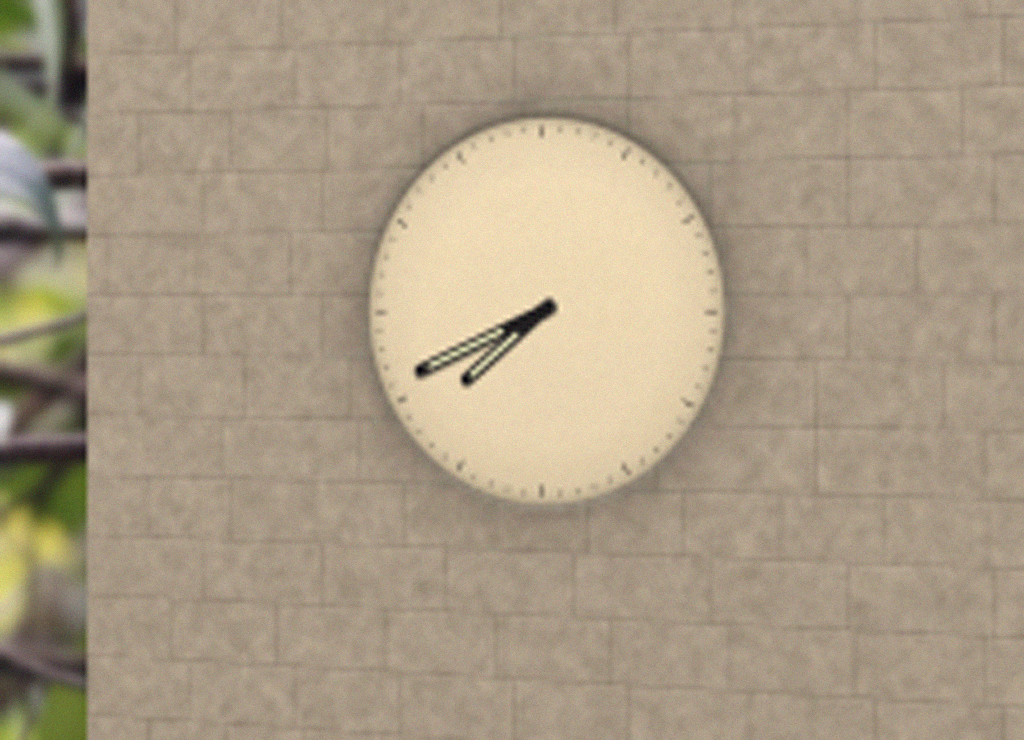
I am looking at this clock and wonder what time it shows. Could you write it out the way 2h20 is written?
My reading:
7h41
